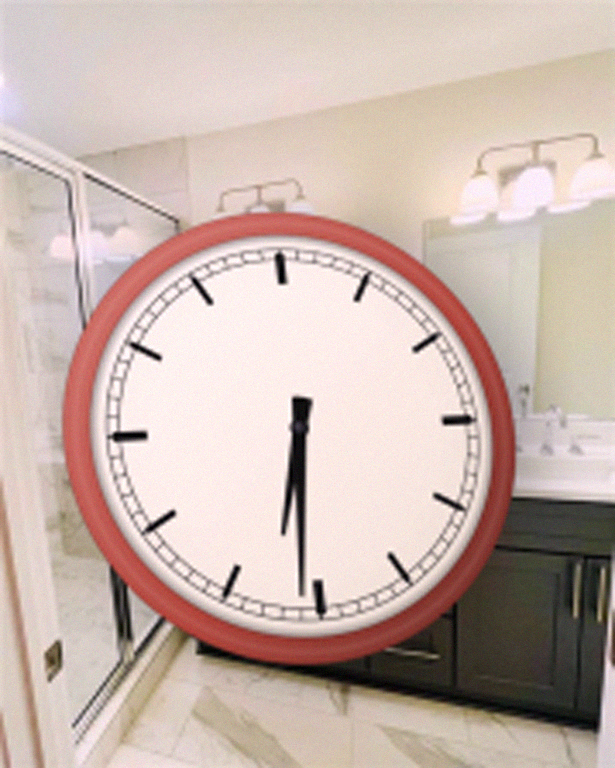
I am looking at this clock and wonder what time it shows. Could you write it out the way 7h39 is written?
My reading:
6h31
